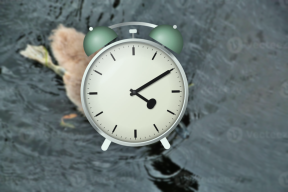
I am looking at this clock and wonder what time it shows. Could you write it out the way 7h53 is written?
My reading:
4h10
